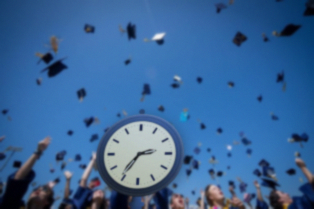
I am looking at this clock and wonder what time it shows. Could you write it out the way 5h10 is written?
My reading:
2h36
